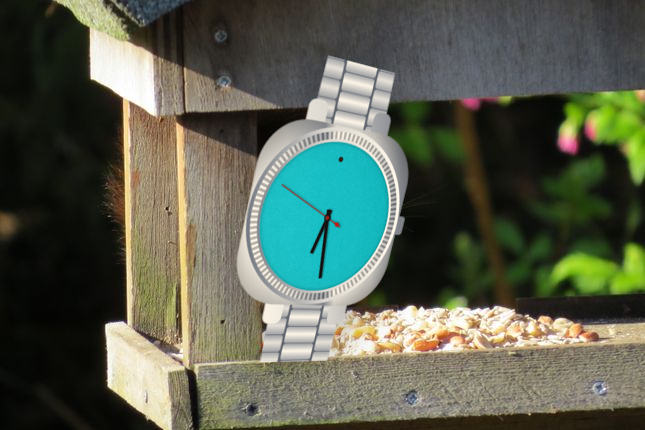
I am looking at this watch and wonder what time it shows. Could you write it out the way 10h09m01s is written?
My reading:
6h28m49s
